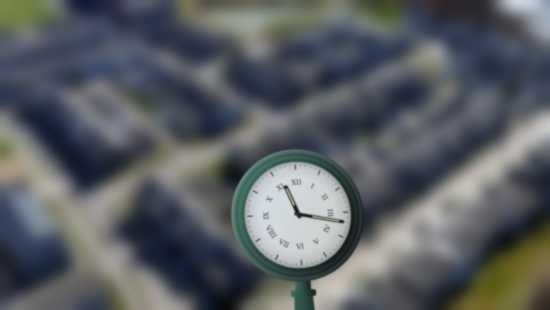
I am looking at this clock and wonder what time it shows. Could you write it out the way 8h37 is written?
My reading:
11h17
